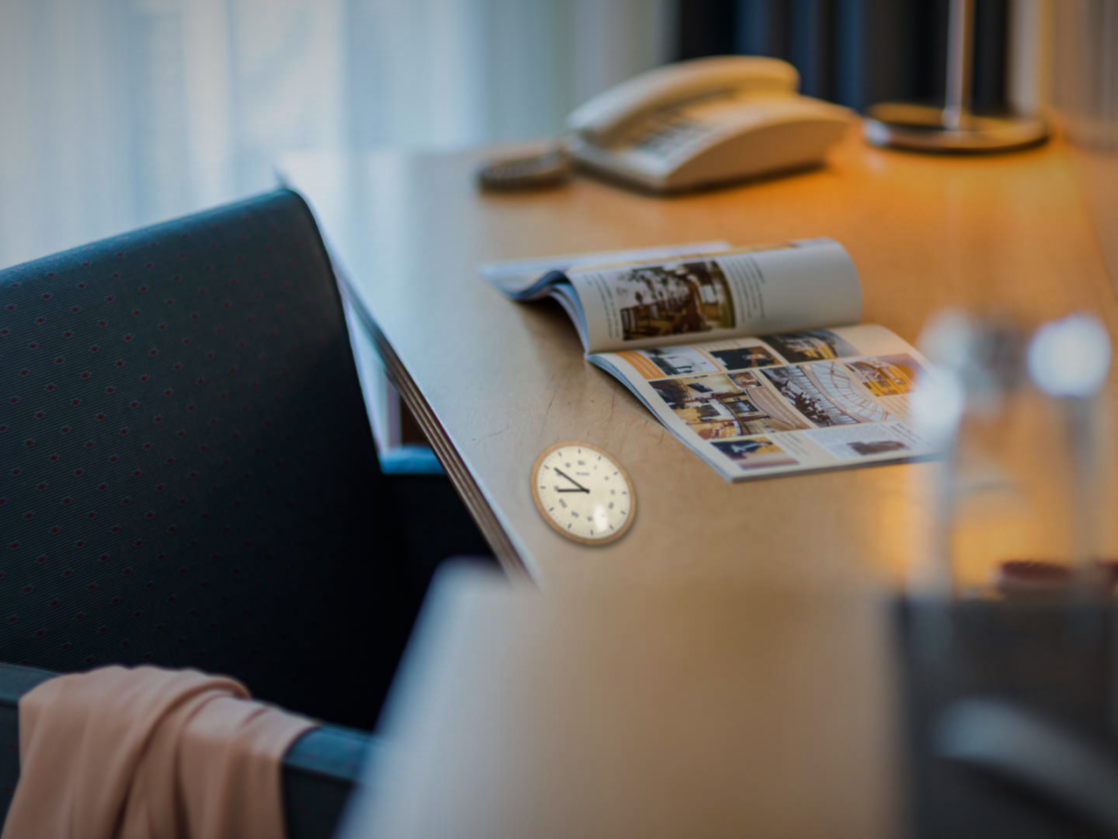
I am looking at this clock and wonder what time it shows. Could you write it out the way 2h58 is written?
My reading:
8h51
